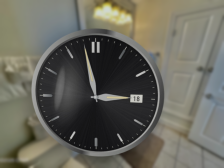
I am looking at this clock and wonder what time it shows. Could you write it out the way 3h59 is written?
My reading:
2h58
